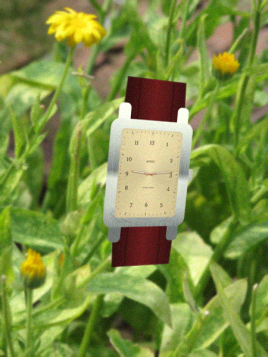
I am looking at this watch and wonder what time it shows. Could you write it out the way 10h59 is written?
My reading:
9h14
